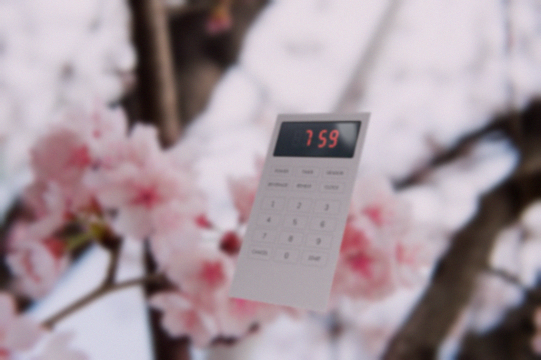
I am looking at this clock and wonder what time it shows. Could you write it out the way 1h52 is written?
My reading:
7h59
